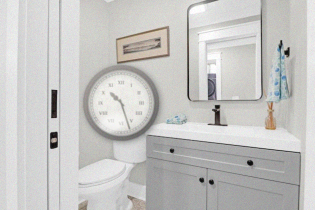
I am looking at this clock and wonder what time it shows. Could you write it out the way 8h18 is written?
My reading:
10h27
